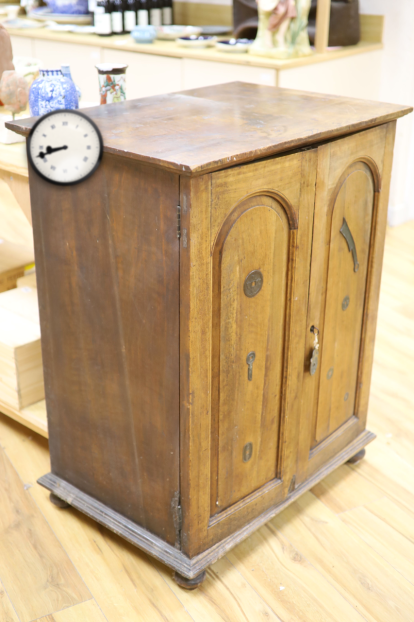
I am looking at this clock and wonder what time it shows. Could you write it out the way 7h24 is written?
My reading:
8h42
